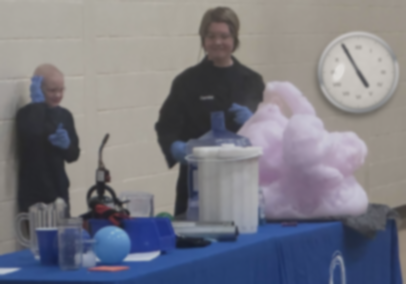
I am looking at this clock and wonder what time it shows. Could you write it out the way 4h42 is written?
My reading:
4h55
